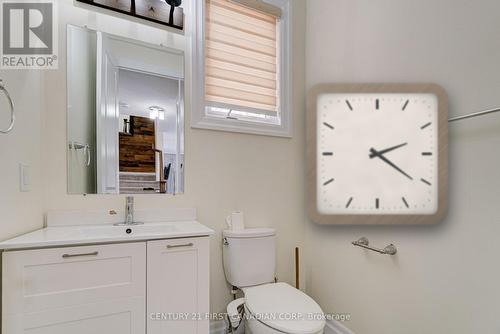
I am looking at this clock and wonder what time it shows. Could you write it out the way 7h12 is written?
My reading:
2h21
